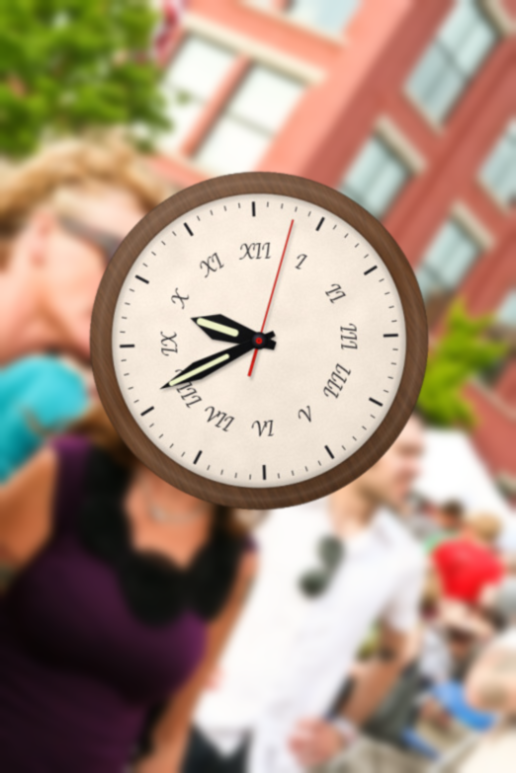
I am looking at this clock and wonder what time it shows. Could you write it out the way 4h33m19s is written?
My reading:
9h41m03s
